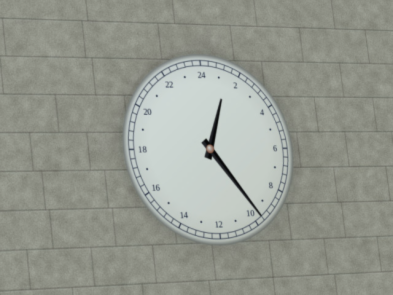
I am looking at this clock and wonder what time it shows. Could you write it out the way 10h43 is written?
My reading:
1h24
